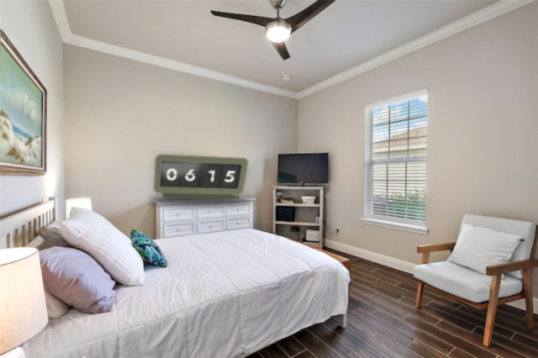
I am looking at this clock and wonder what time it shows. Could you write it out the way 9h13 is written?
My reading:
6h15
